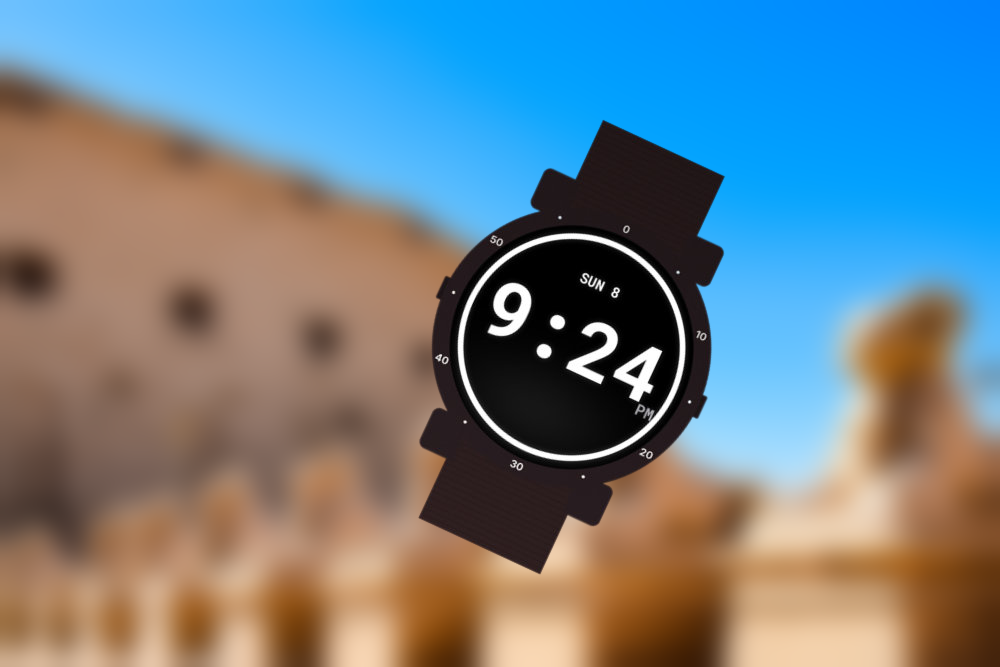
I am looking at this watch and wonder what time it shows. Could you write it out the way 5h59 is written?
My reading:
9h24
